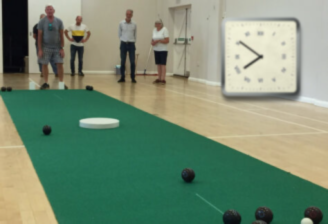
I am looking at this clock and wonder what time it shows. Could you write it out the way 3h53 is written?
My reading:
7h51
